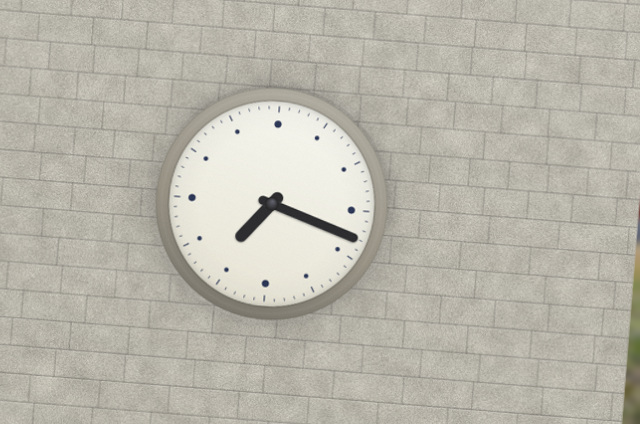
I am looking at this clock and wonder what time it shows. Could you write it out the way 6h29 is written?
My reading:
7h18
